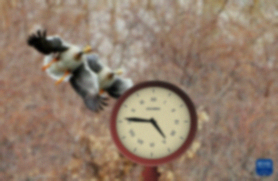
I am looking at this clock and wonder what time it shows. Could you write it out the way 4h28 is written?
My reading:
4h46
